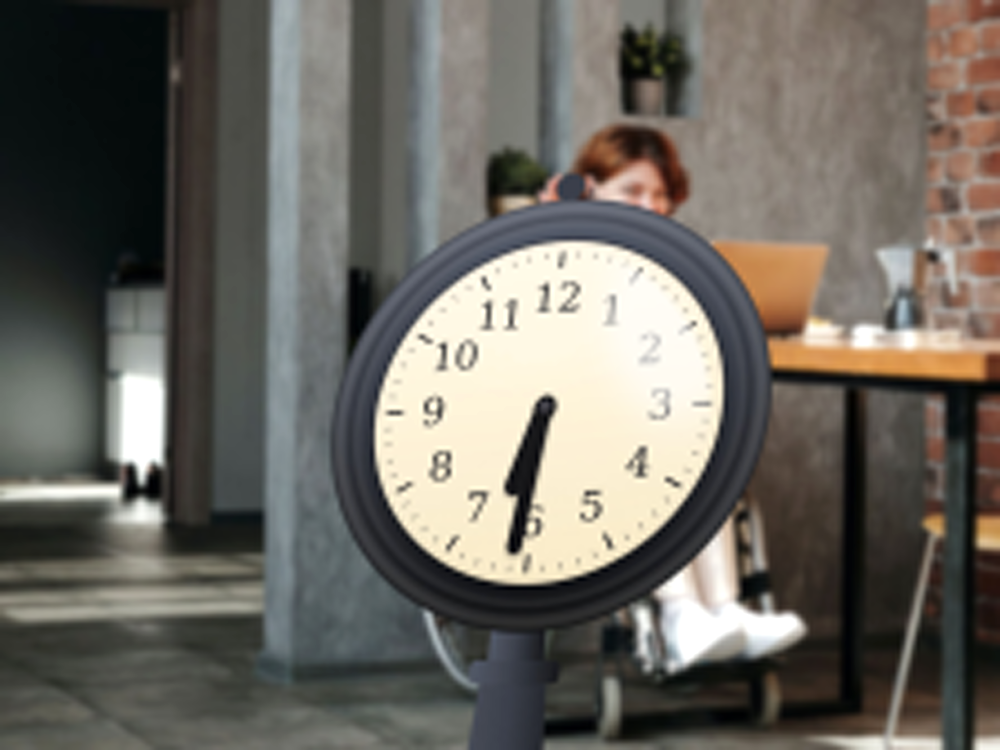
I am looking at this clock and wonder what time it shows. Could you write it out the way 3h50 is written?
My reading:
6h31
